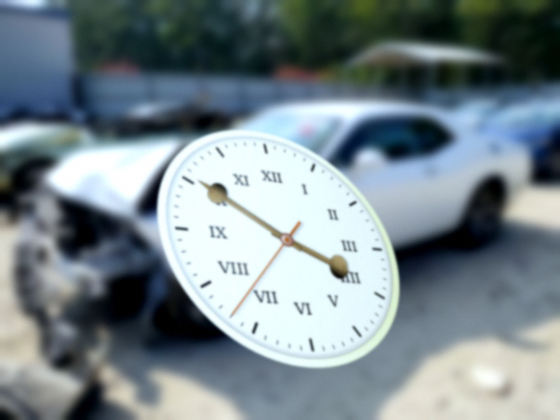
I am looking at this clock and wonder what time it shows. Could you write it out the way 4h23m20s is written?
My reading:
3h50m37s
